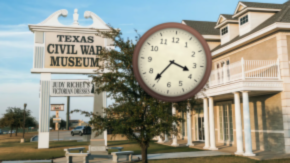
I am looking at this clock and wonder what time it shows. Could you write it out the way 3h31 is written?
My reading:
3h36
